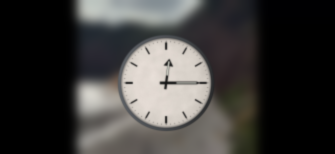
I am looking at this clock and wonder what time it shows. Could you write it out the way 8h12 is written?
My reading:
12h15
